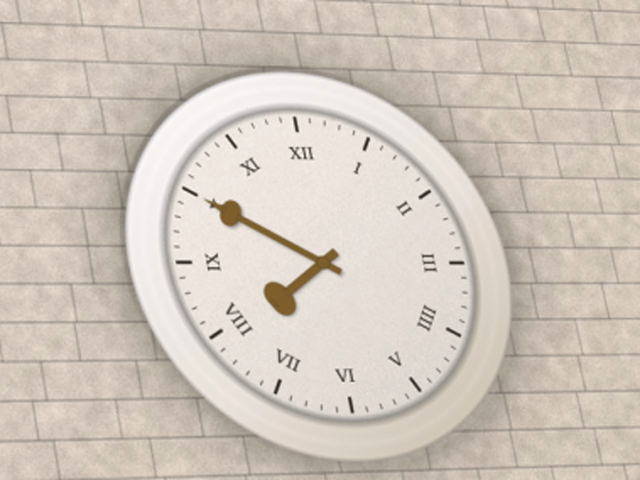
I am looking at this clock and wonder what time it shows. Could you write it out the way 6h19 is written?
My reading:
7h50
